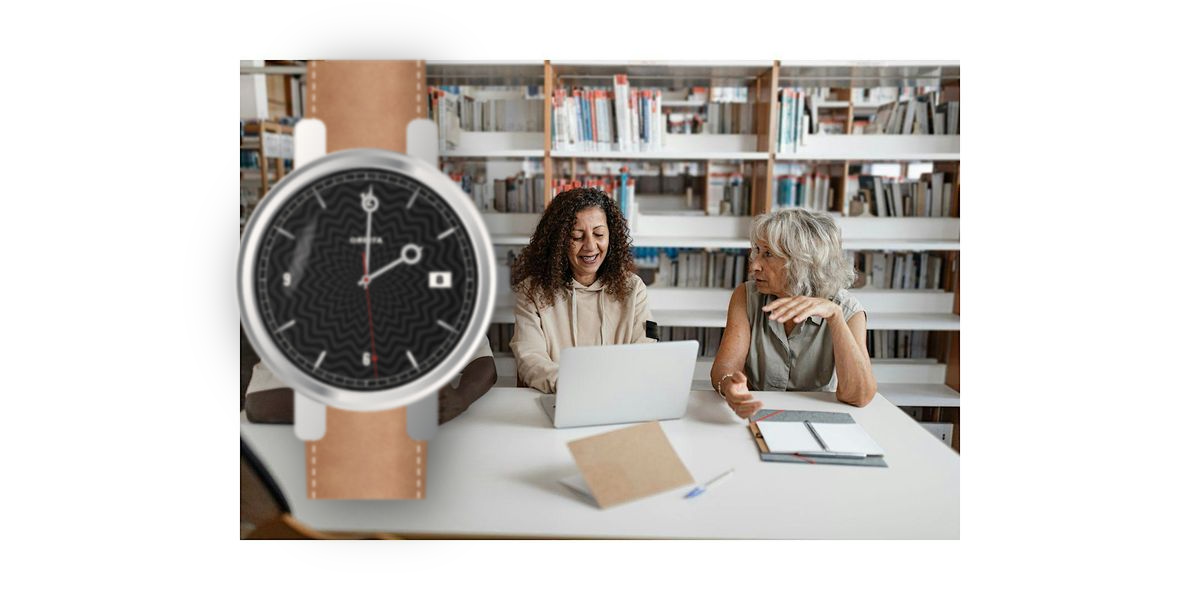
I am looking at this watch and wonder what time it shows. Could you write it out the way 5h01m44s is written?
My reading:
2h00m29s
